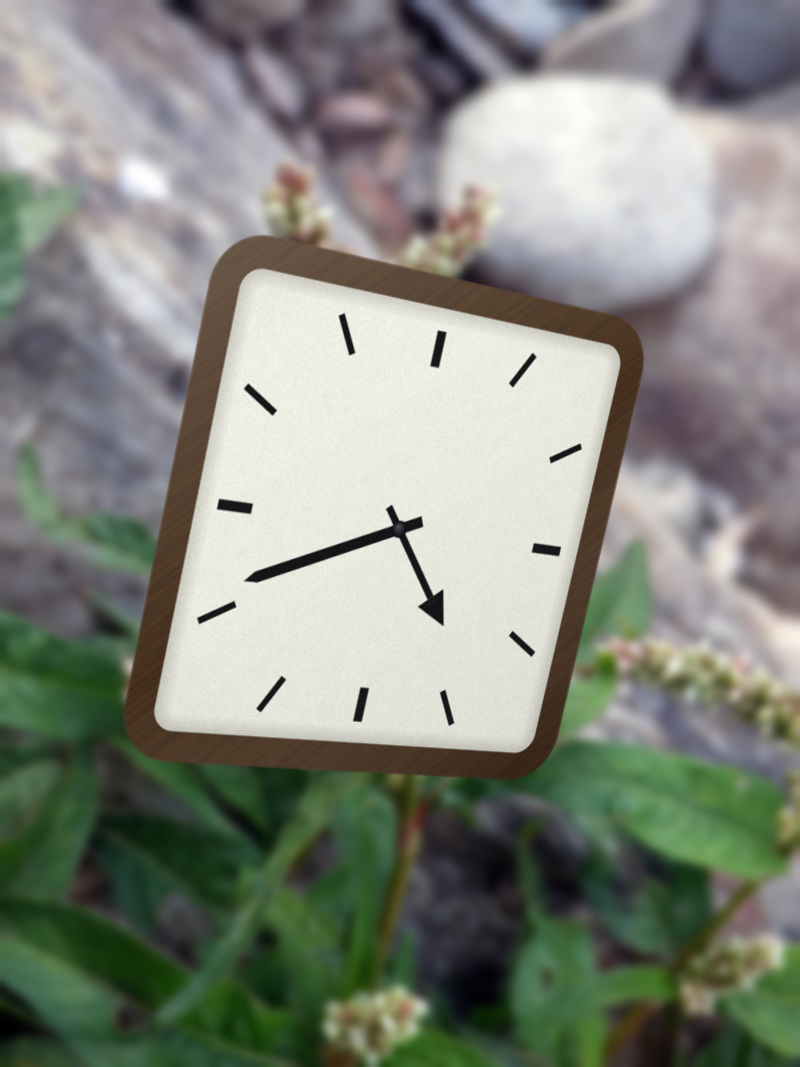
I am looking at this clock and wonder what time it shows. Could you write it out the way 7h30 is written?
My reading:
4h41
